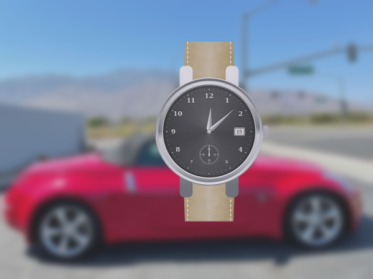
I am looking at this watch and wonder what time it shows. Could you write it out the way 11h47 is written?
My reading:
12h08
